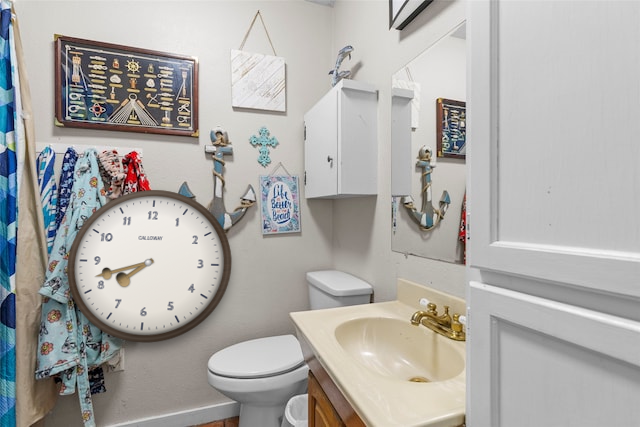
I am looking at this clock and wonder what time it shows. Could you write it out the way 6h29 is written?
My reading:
7h42
